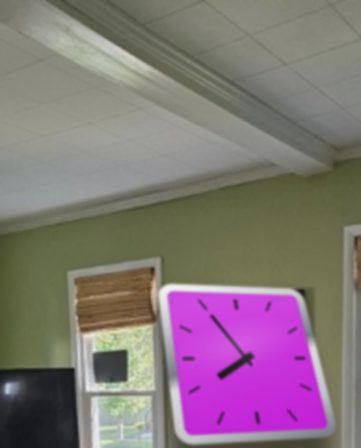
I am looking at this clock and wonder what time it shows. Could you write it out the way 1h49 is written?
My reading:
7h55
